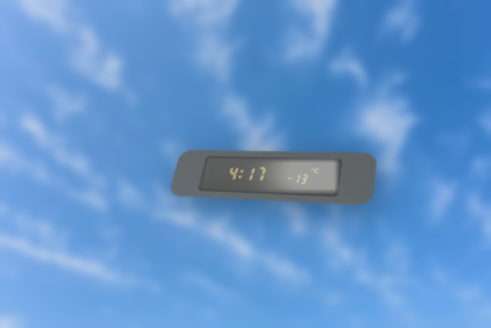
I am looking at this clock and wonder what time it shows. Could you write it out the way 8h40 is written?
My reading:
4h17
